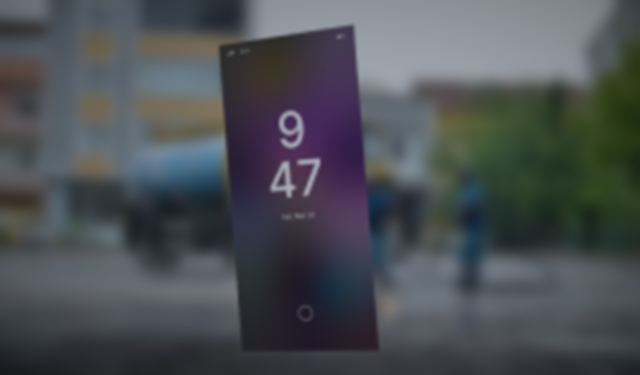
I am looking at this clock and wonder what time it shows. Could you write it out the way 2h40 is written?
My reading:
9h47
